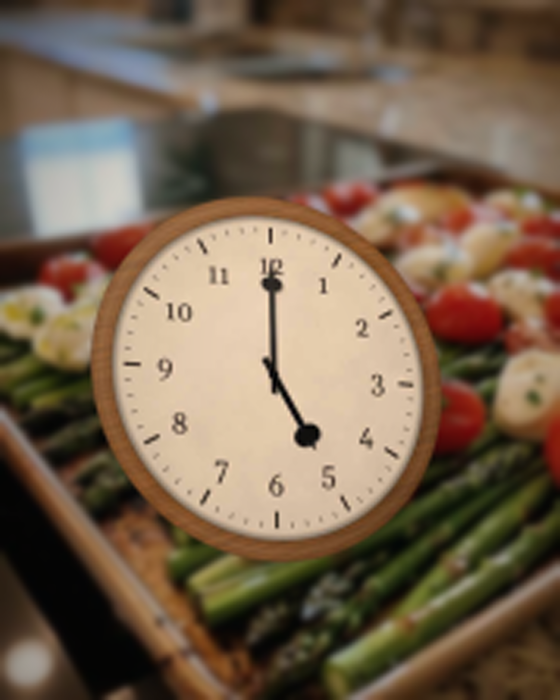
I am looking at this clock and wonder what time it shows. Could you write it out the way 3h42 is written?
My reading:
5h00
